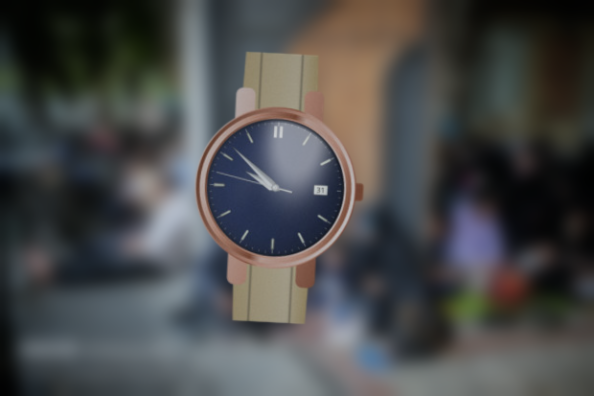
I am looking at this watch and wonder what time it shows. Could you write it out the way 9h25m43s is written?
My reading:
9h51m47s
